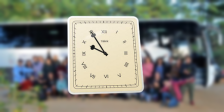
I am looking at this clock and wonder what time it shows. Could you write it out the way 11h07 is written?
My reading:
9h55
